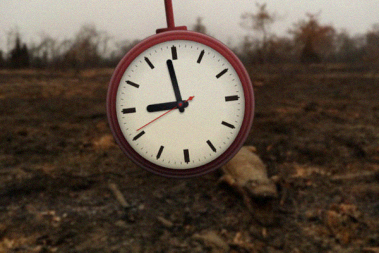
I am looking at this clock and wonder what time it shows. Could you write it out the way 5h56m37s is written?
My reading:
8h58m41s
